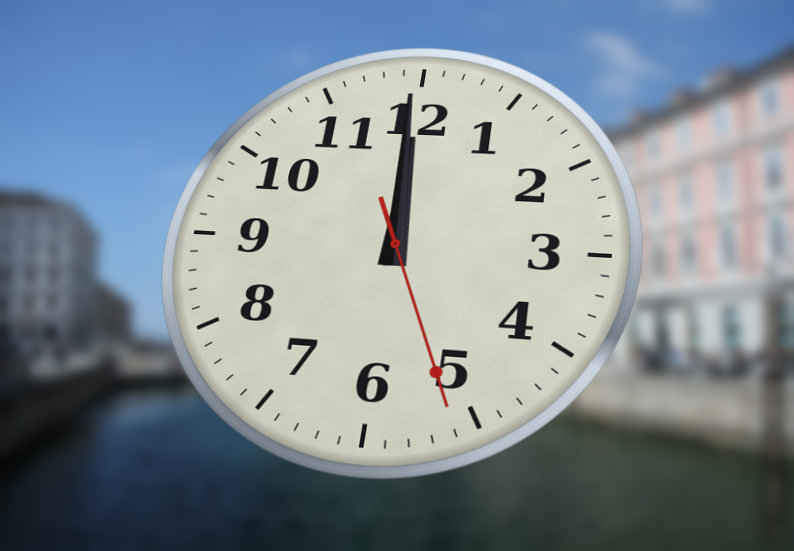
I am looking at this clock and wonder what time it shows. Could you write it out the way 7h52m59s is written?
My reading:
11h59m26s
